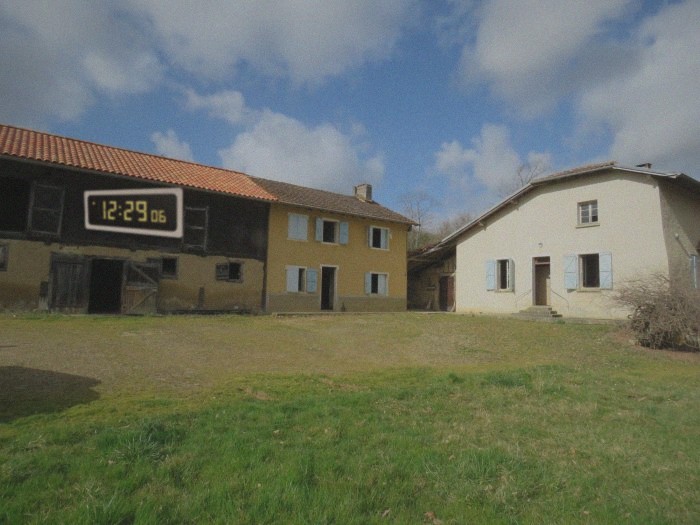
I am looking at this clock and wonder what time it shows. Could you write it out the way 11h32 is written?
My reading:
12h29
